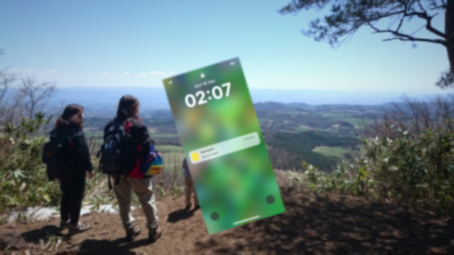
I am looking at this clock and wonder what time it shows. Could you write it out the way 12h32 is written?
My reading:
2h07
